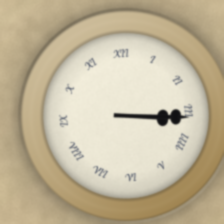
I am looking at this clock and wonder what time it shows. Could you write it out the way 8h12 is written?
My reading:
3h16
